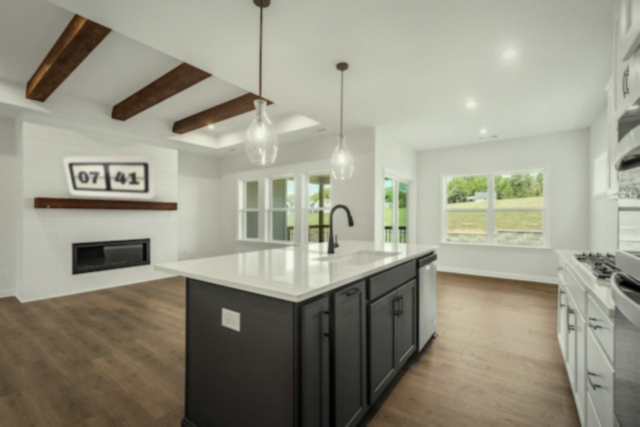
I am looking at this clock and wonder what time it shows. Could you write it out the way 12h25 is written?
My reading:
7h41
